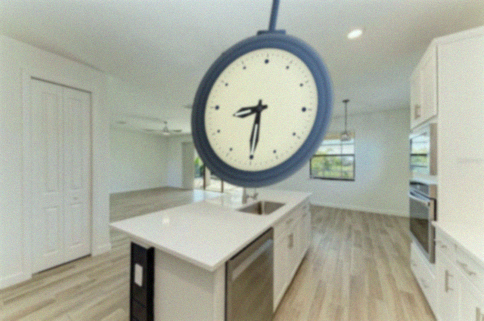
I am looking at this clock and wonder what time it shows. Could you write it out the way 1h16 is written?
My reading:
8h30
